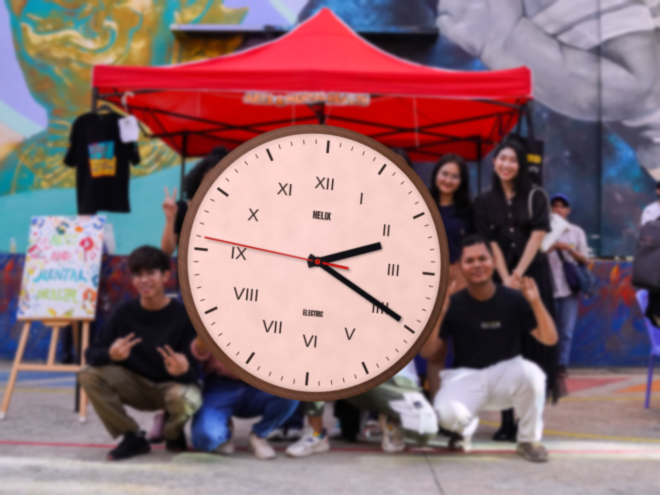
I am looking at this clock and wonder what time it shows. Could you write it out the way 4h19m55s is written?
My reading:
2h19m46s
